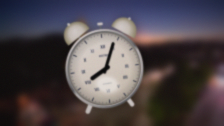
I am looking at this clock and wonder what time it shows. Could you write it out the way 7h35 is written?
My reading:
8h04
